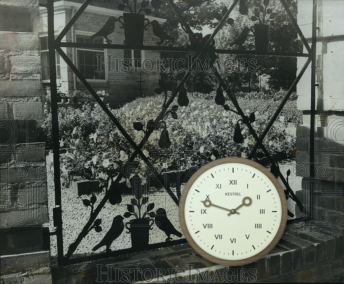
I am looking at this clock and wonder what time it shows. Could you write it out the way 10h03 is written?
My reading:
1h48
